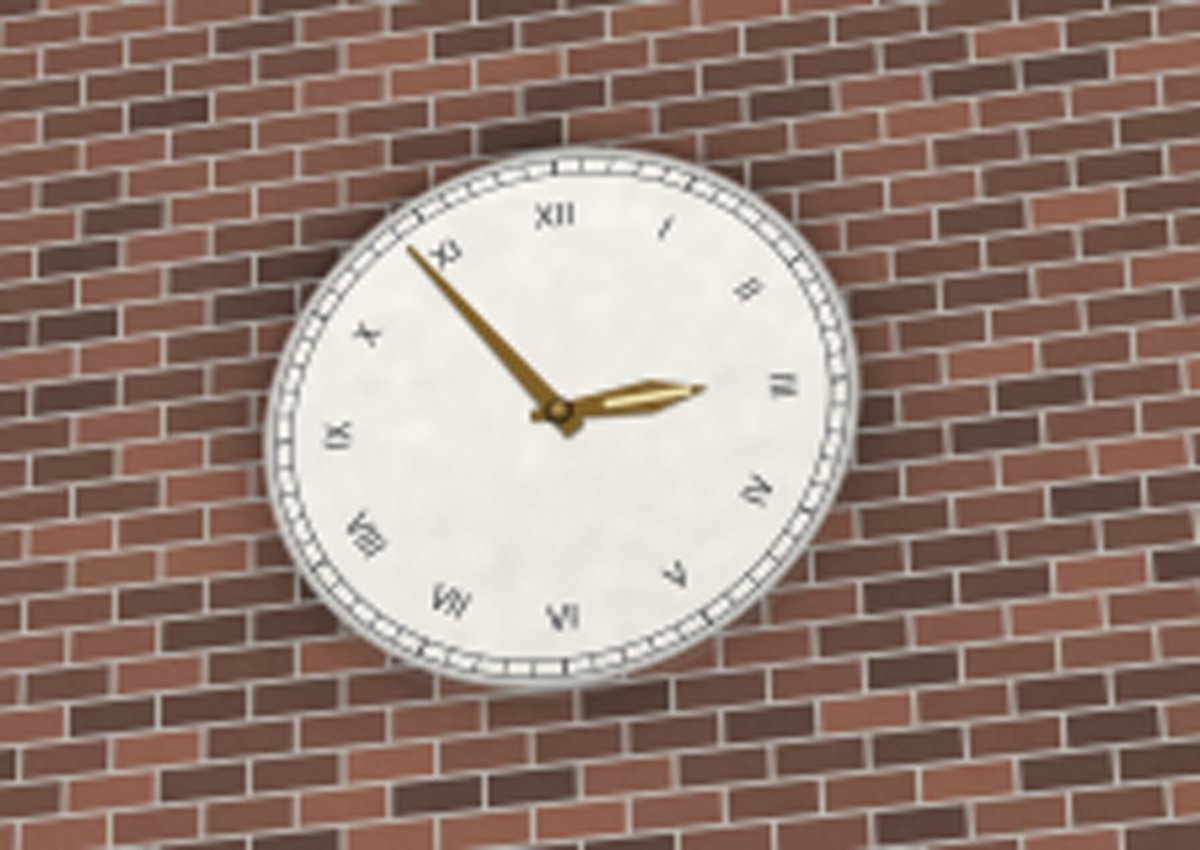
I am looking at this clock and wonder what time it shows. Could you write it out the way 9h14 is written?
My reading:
2h54
